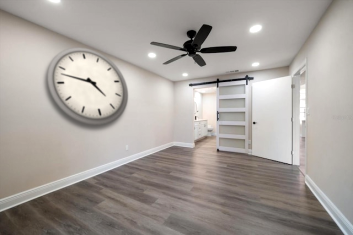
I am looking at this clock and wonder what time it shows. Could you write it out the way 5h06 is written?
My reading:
4h48
